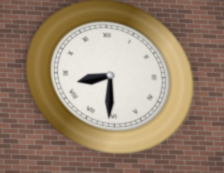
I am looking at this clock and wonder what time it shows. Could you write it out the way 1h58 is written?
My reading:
8h31
